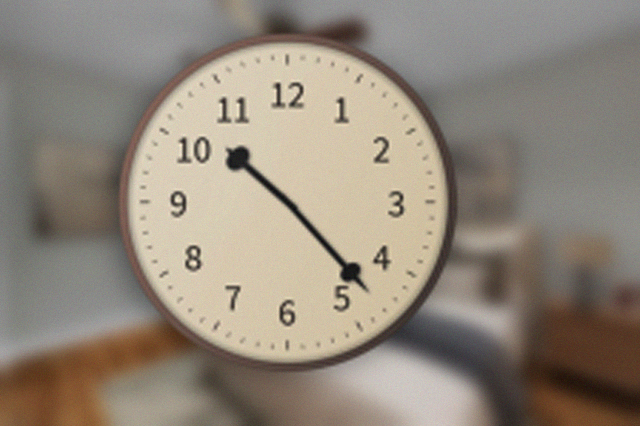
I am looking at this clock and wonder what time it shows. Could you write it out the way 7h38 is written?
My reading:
10h23
